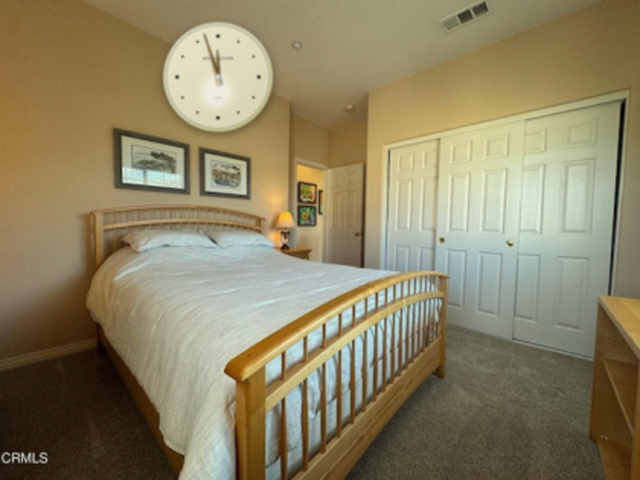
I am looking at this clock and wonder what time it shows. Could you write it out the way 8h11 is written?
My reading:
11h57
